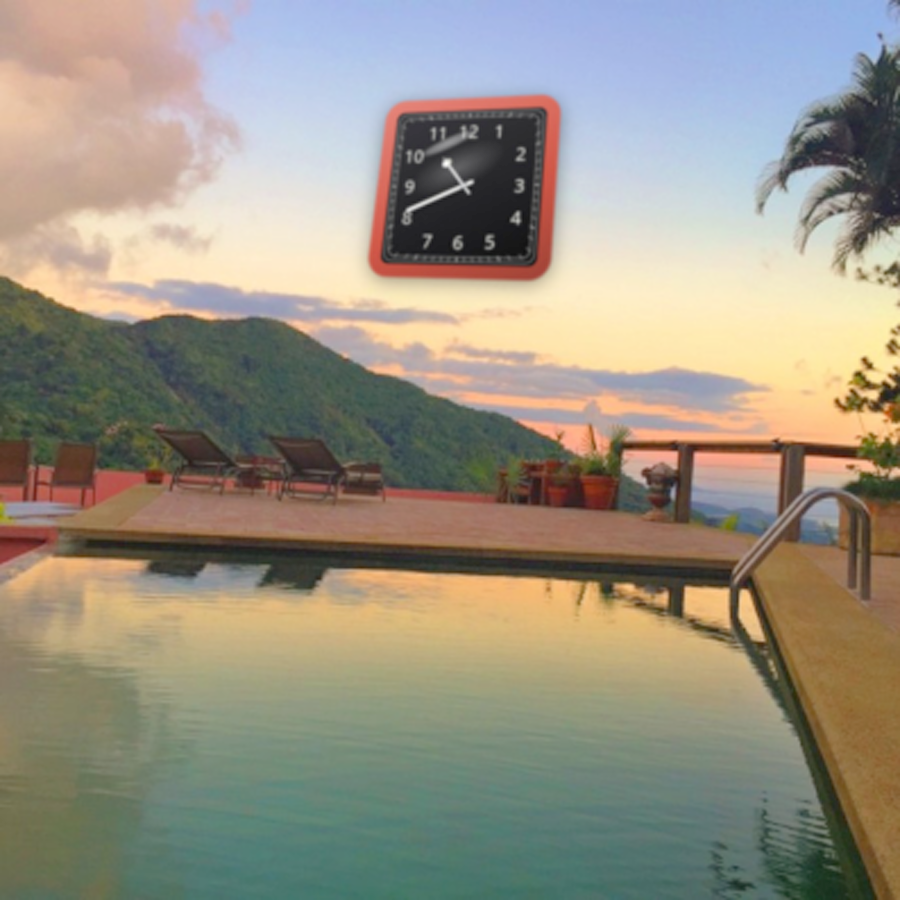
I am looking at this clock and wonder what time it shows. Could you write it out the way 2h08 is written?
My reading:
10h41
